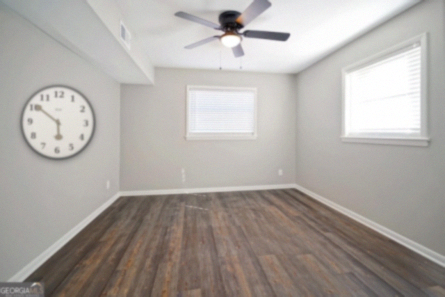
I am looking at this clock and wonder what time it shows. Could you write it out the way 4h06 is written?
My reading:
5h51
